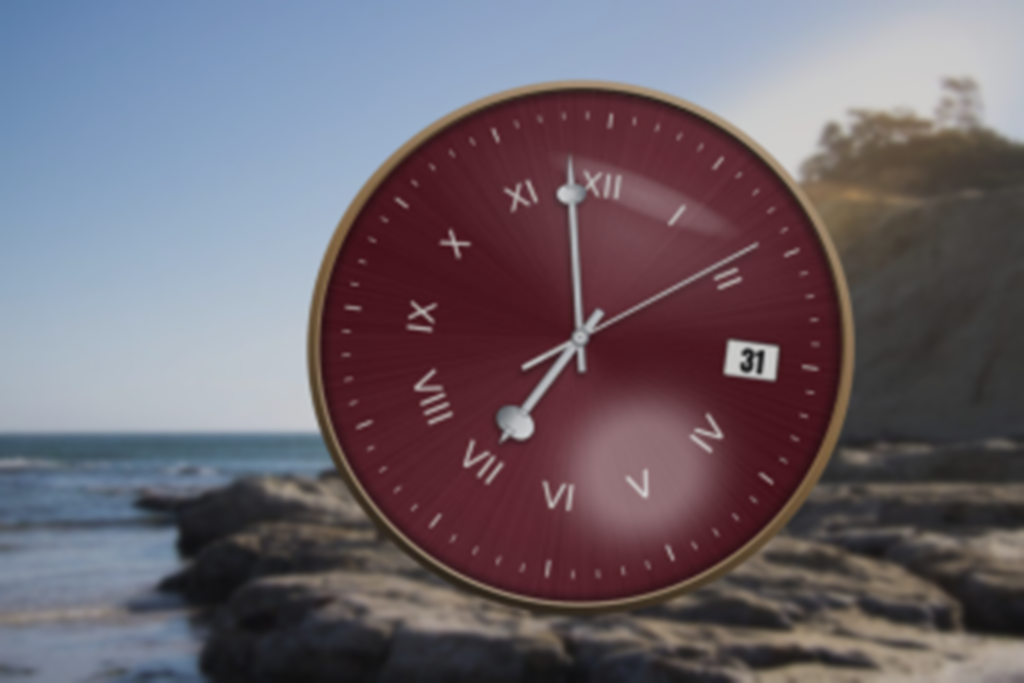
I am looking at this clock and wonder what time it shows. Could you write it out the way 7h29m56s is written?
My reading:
6h58m09s
